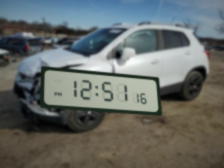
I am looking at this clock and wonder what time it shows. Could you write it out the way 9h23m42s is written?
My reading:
12h51m16s
